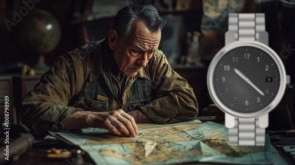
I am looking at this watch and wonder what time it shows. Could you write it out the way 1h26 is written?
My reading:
10h22
